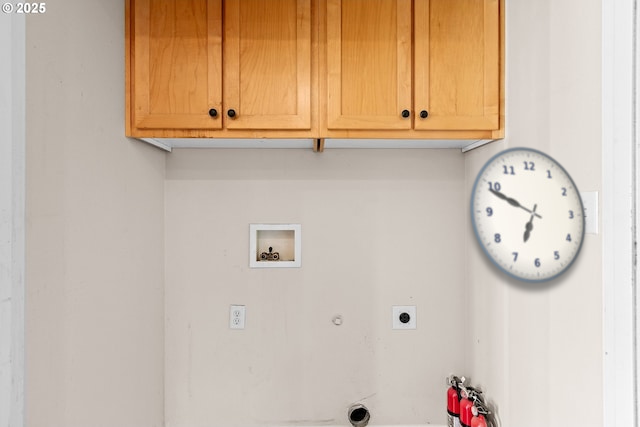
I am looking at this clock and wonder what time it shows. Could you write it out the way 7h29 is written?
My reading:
6h49
